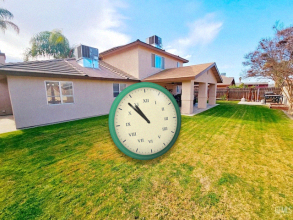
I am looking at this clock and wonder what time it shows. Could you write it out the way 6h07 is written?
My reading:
10h53
